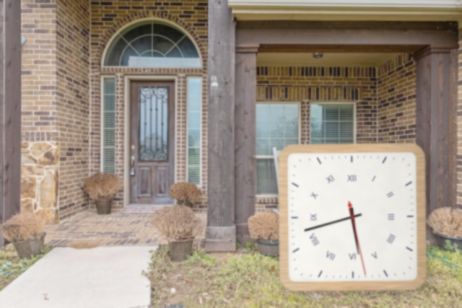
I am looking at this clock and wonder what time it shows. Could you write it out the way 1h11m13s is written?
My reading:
5h42m28s
